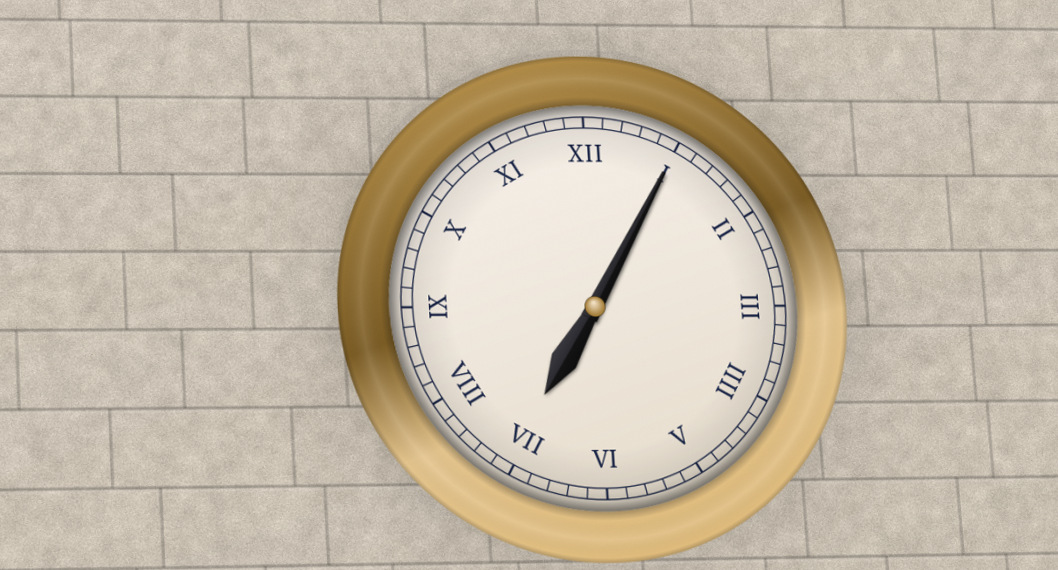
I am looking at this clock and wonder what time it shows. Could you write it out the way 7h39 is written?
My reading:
7h05
